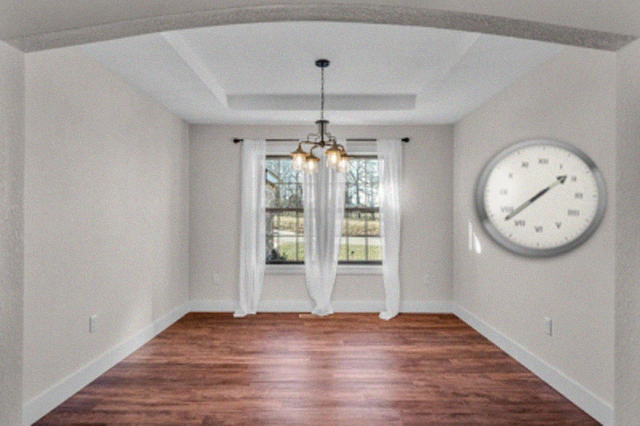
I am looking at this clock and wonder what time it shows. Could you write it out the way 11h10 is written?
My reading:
1h38
